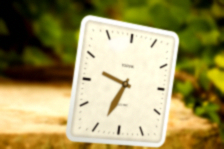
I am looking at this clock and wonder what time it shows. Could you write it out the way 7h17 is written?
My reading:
9h34
